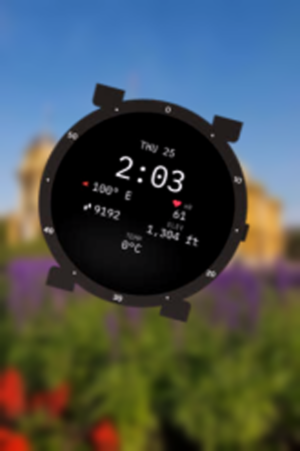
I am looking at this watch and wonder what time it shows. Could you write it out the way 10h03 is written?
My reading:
2h03
